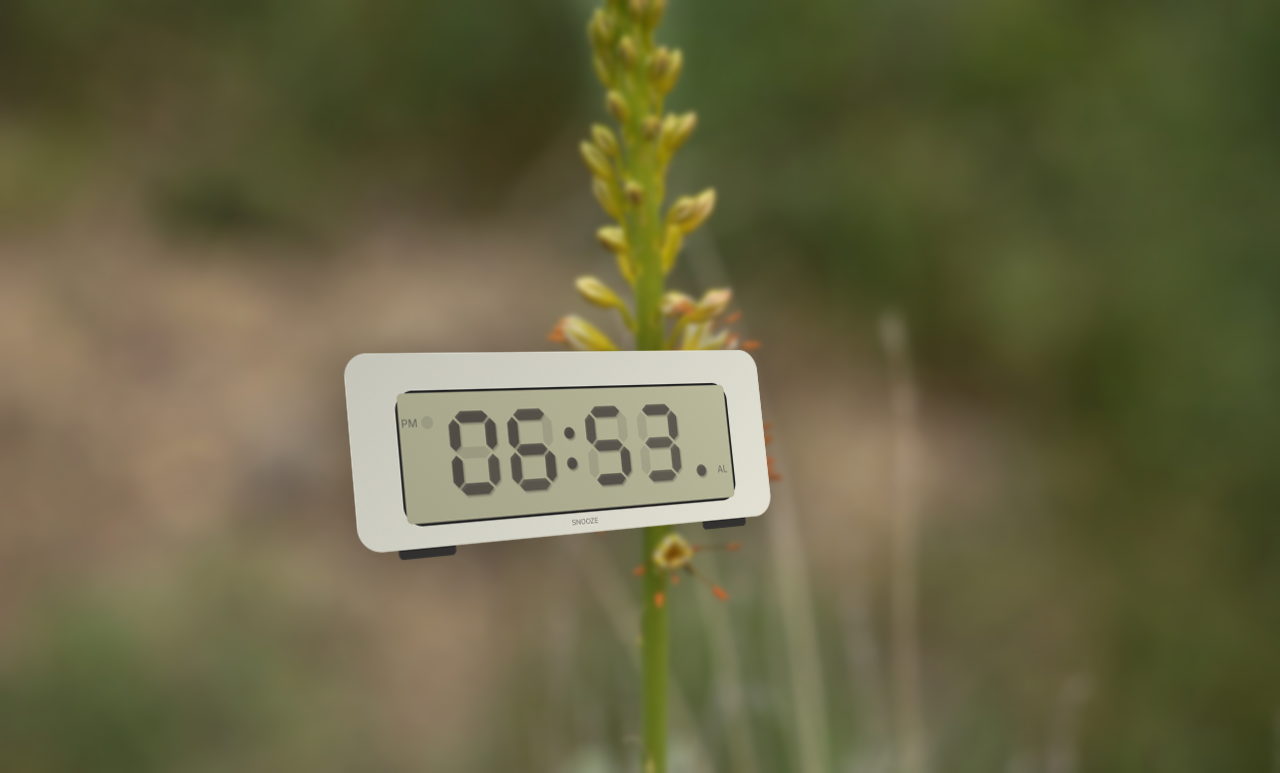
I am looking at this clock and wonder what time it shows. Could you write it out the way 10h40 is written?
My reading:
6h53
